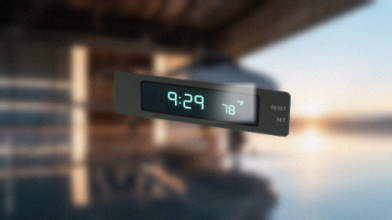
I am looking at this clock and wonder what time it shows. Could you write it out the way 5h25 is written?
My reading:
9h29
